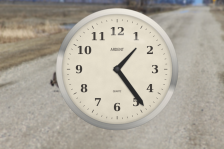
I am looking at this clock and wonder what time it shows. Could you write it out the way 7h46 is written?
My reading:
1h24
